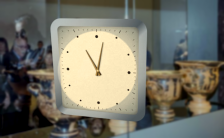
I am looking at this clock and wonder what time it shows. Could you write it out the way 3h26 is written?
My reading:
11h02
